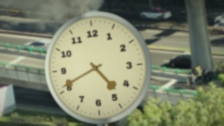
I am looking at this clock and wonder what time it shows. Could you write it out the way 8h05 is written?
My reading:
4h41
